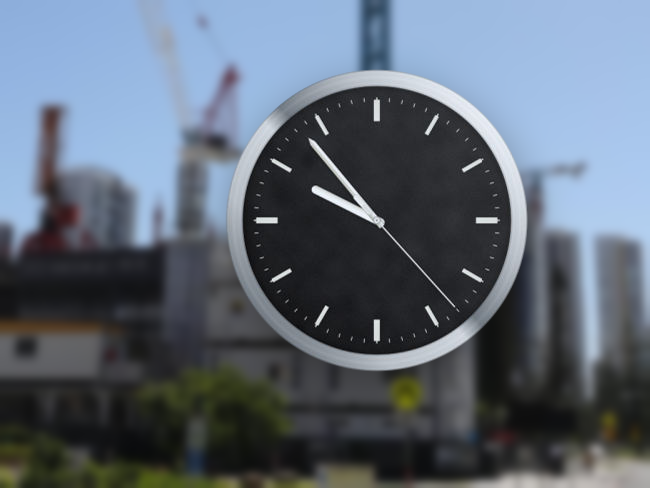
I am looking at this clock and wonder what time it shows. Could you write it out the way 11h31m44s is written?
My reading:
9h53m23s
